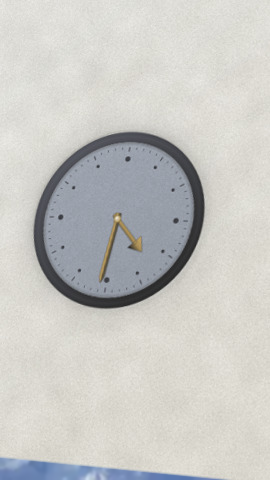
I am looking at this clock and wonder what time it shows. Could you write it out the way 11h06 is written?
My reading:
4h31
